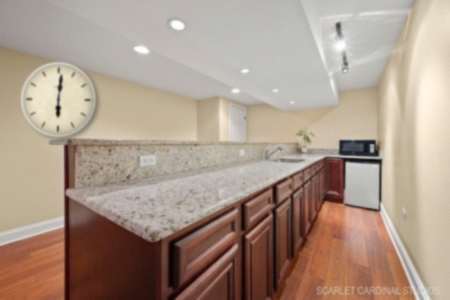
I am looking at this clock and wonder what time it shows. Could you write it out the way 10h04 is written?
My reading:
6h01
